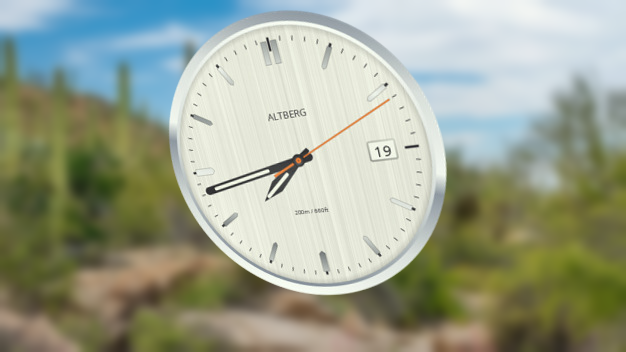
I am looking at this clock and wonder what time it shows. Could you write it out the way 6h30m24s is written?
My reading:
7h43m11s
